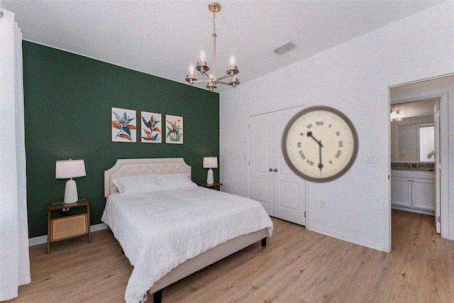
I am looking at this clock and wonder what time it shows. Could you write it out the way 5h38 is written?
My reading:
10h30
